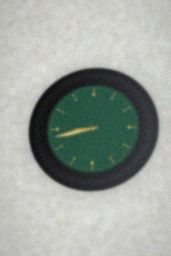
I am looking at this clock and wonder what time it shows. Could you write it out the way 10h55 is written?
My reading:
8h43
